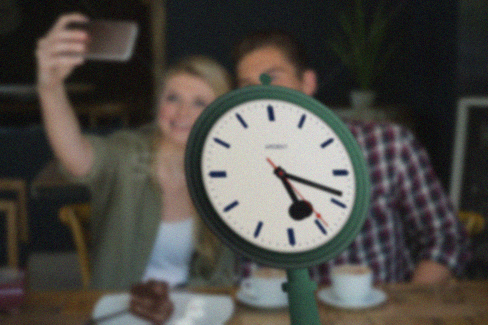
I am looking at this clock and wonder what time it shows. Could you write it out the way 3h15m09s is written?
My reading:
5h18m24s
